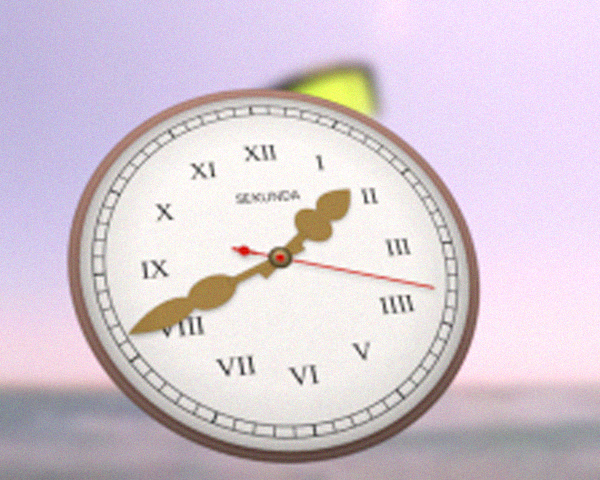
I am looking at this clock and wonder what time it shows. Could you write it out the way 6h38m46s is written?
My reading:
1h41m18s
